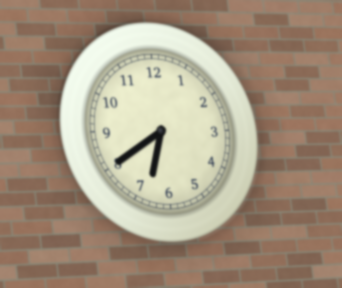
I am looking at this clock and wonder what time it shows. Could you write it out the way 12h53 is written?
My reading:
6h40
